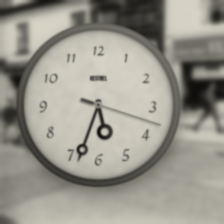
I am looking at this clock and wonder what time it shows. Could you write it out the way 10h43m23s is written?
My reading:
5h33m18s
